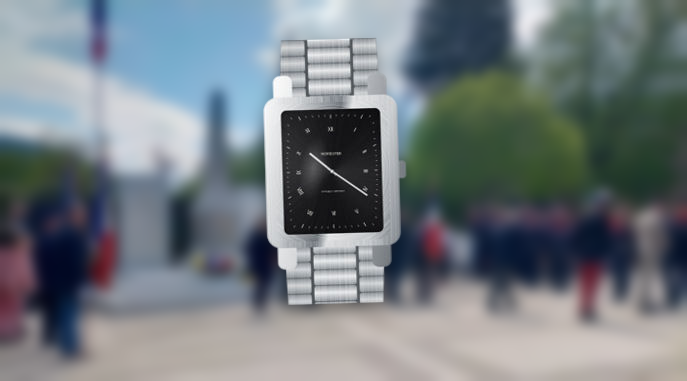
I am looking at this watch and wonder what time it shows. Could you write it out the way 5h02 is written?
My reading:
10h21
